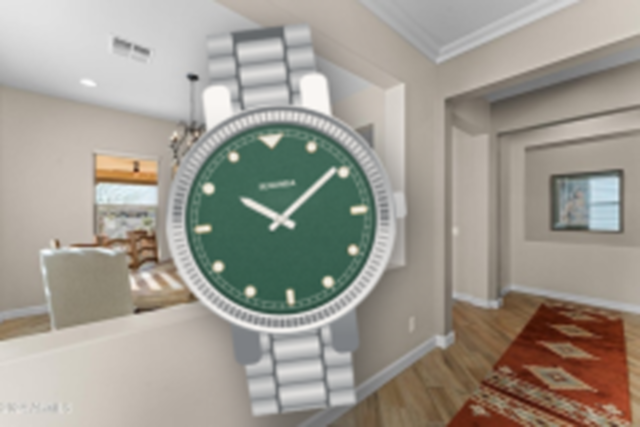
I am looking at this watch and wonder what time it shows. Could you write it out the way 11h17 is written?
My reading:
10h09
